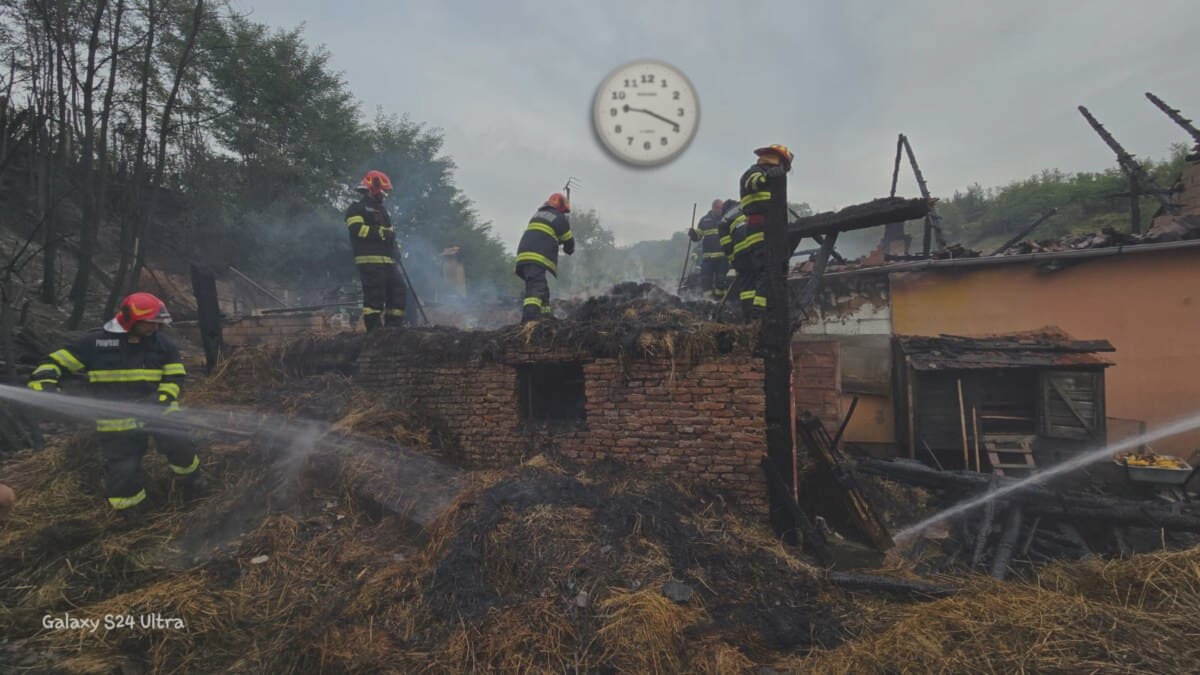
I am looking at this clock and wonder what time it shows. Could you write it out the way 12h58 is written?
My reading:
9h19
